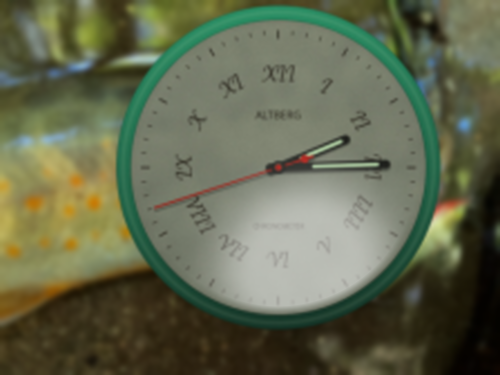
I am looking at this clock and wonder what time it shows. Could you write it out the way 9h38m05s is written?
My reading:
2h14m42s
